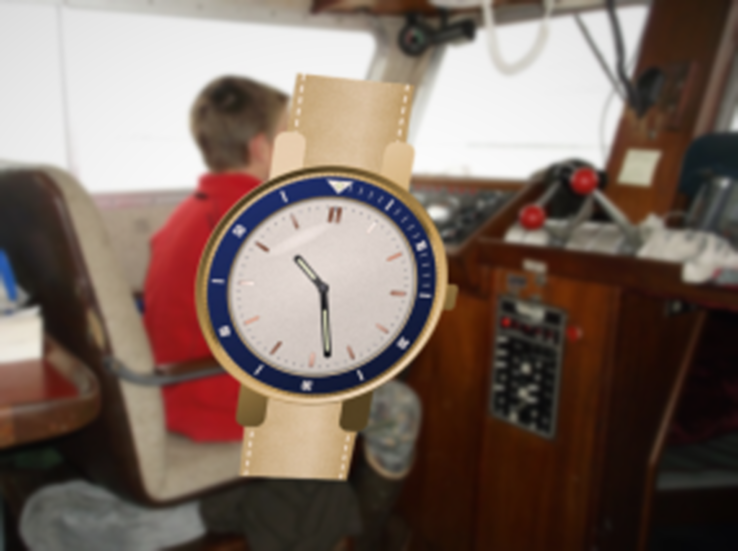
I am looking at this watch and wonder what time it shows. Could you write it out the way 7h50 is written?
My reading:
10h28
